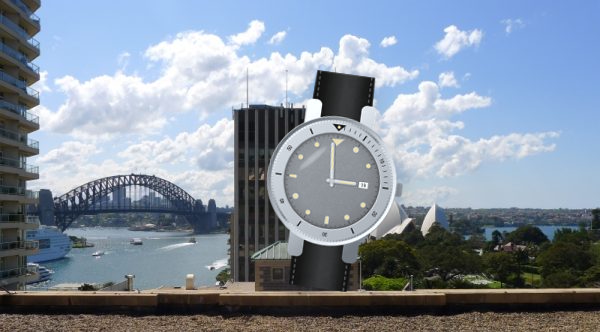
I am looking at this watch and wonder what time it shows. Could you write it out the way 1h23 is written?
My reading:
2h59
